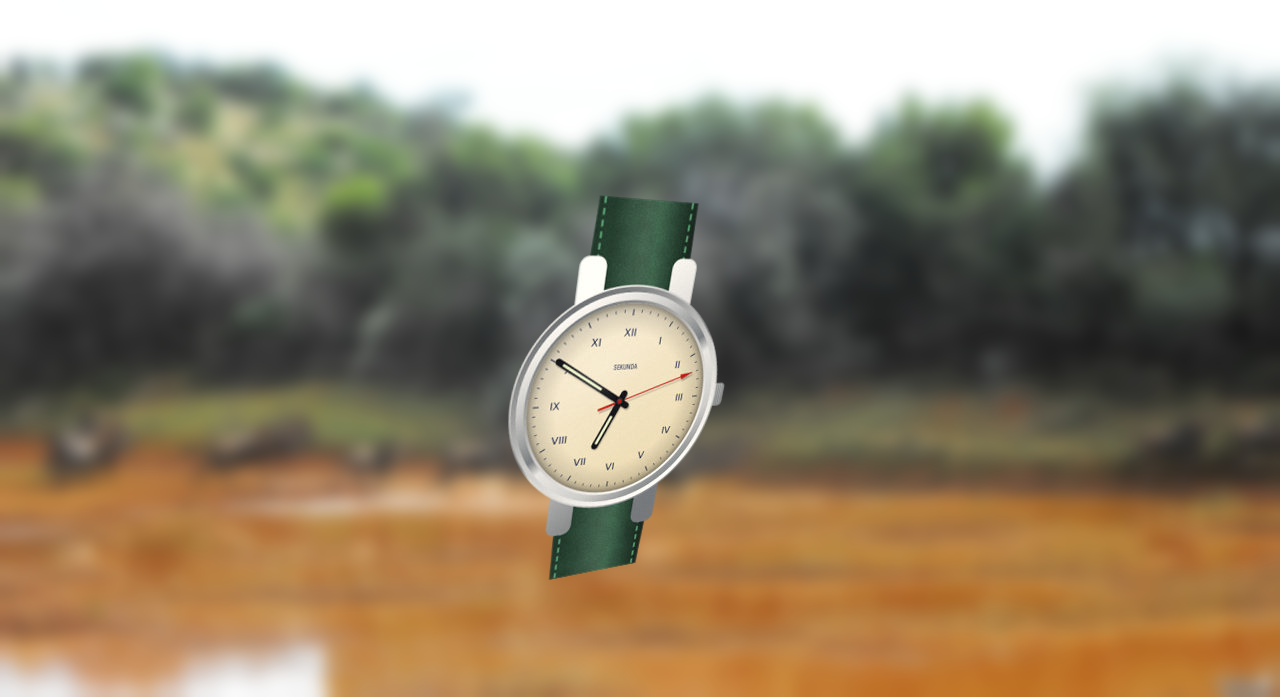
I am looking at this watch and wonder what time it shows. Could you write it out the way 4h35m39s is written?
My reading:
6h50m12s
